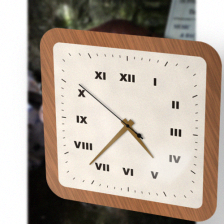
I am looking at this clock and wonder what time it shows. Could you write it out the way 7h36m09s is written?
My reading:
4h36m51s
